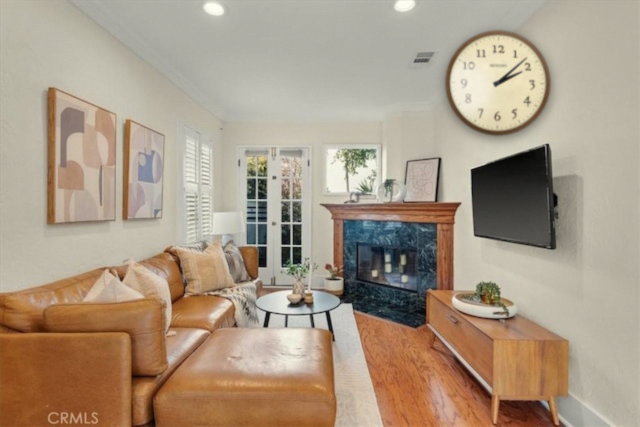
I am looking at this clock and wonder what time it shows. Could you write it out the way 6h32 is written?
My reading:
2h08
